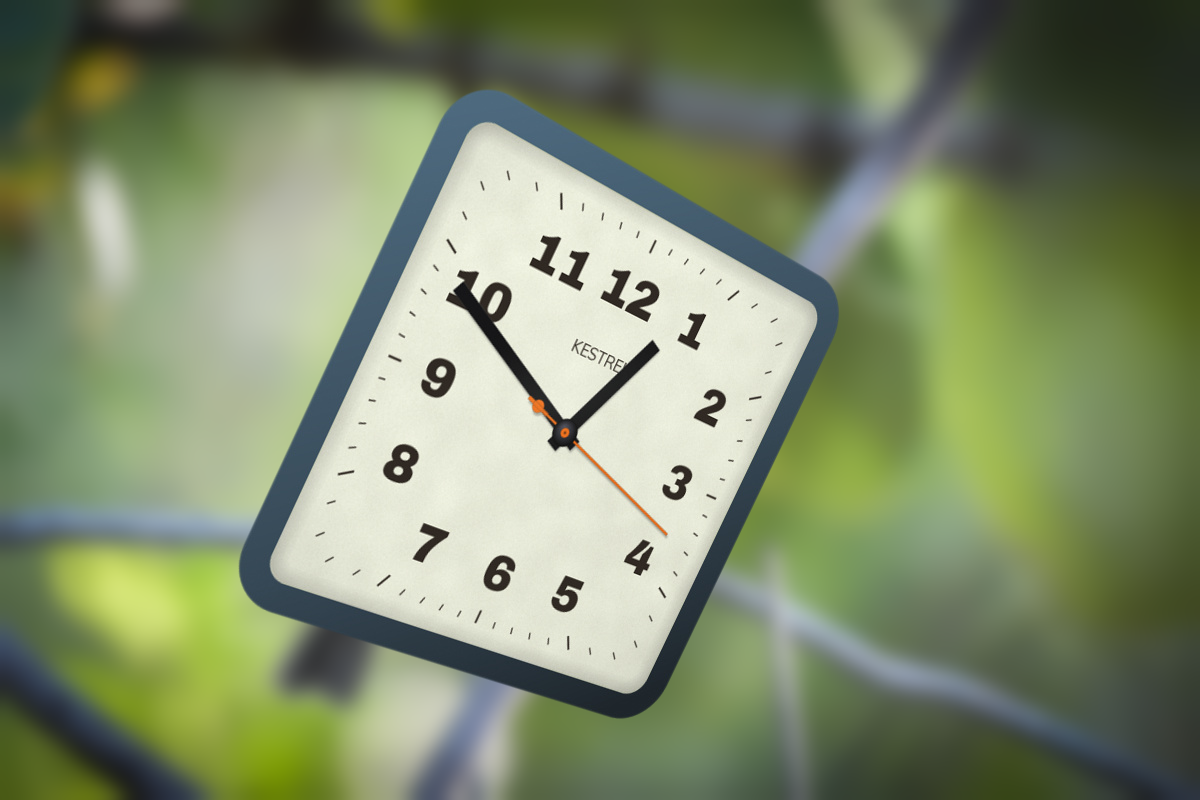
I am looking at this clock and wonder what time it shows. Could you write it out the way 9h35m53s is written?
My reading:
12h49m18s
